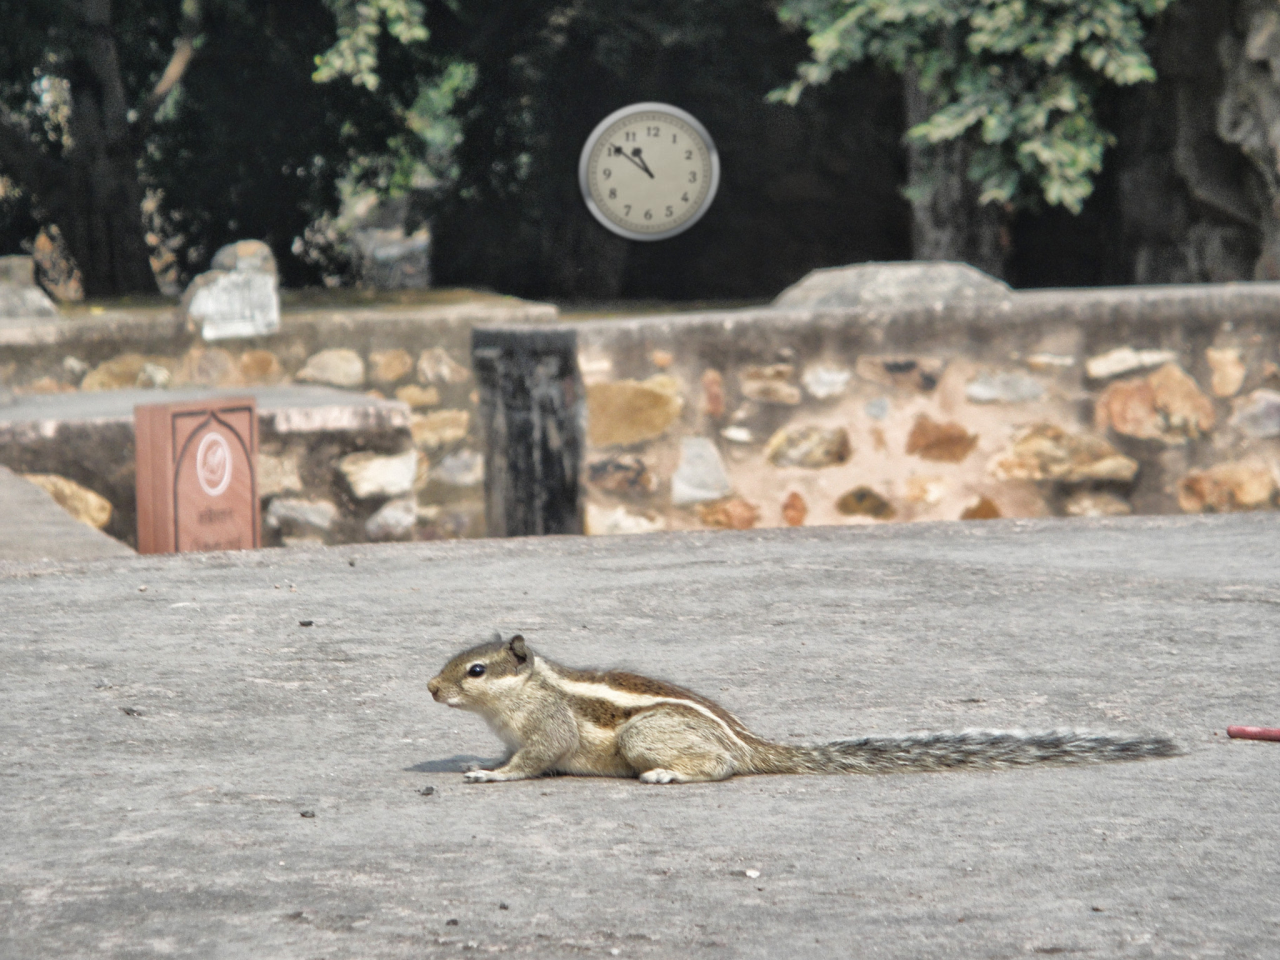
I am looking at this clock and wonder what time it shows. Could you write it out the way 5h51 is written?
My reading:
10h51
